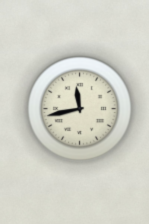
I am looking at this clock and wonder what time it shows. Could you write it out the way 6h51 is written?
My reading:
11h43
